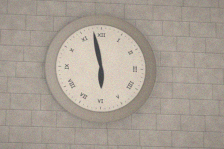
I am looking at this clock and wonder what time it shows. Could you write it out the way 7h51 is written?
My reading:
5h58
